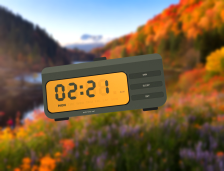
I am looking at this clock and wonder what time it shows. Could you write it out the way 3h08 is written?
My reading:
2h21
